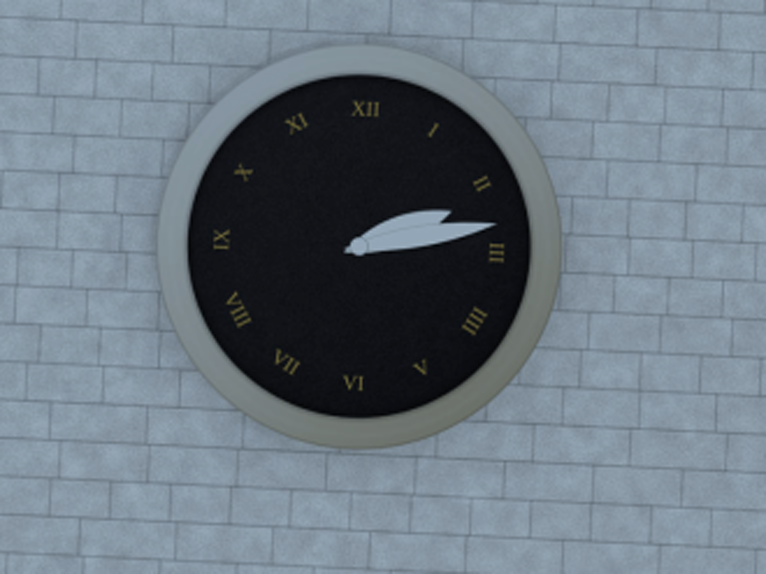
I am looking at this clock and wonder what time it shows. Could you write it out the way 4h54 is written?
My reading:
2h13
